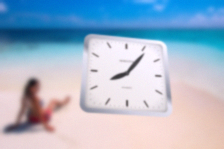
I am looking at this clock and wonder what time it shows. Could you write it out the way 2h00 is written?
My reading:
8h06
